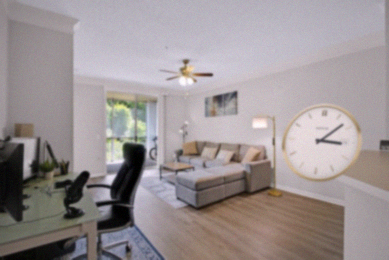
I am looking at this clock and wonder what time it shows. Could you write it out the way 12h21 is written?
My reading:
3h08
